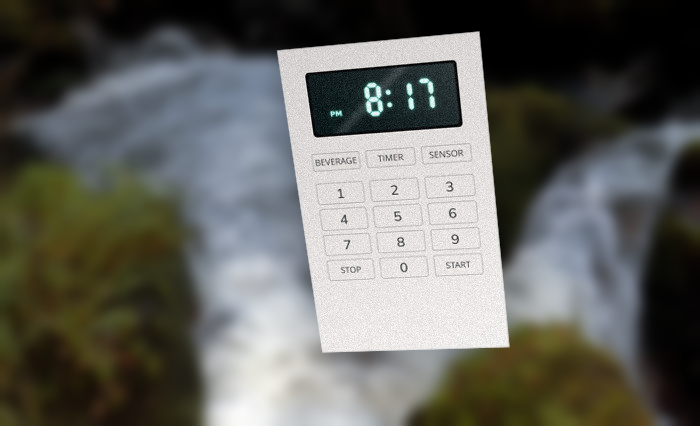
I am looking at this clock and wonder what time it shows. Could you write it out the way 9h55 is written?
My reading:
8h17
